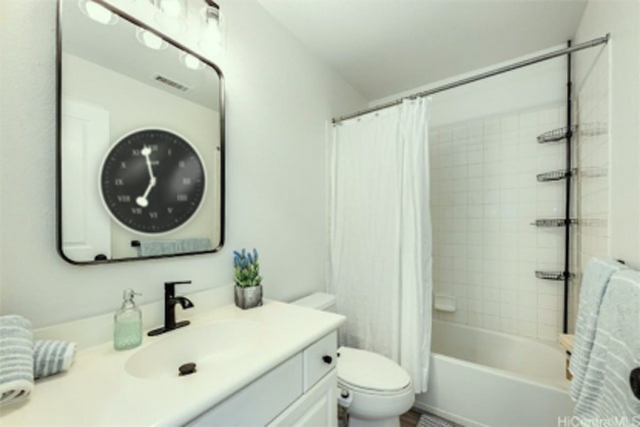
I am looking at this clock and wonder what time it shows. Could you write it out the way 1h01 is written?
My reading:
6h58
